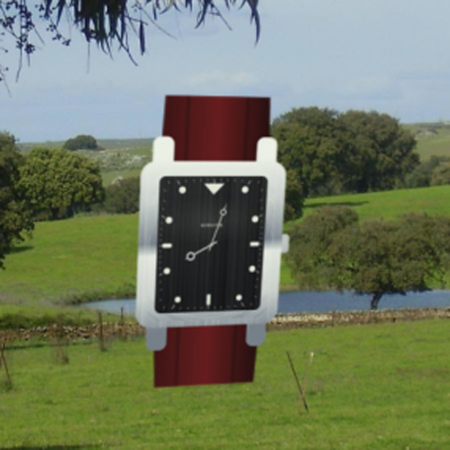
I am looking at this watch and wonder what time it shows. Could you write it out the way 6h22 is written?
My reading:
8h03
